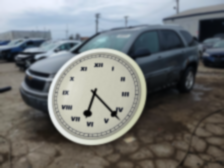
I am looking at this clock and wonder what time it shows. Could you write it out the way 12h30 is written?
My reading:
6h22
